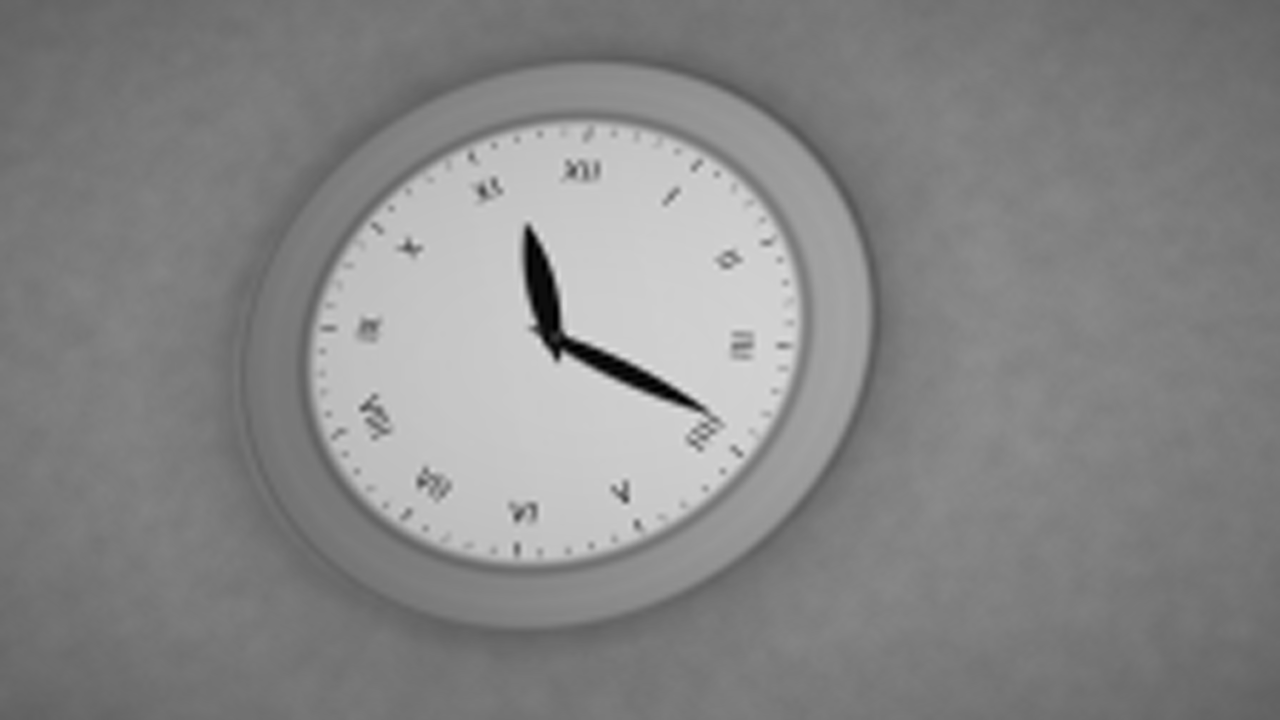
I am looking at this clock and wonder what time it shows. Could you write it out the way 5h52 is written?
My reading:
11h19
